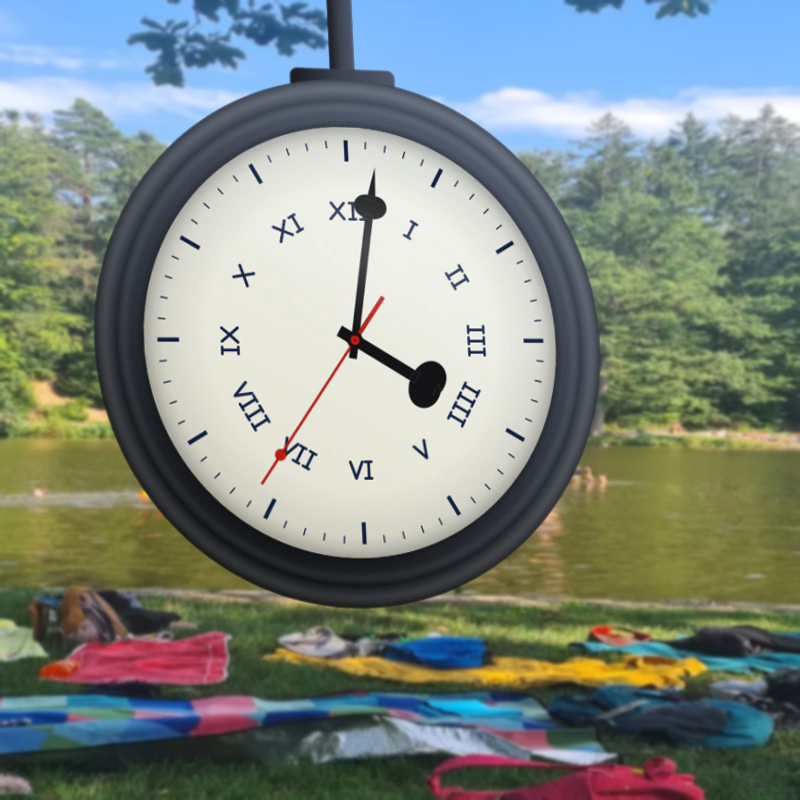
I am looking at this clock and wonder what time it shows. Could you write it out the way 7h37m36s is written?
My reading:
4h01m36s
